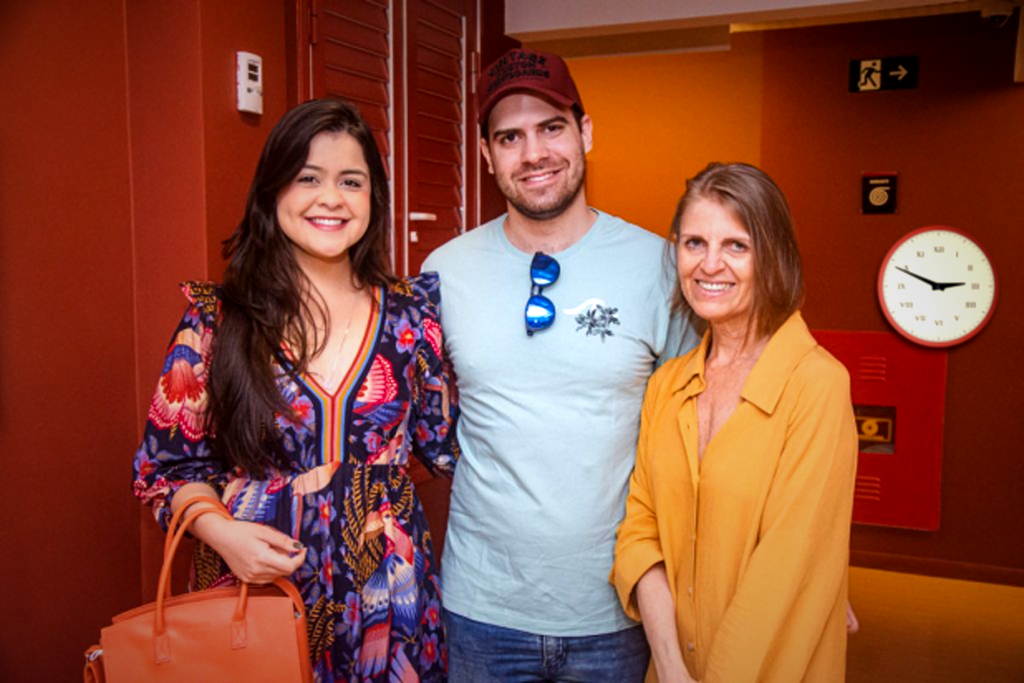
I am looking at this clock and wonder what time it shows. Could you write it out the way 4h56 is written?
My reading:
2h49
